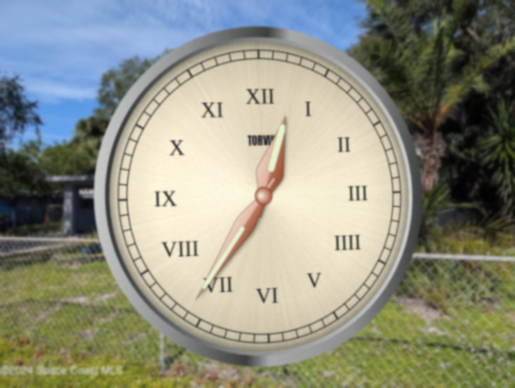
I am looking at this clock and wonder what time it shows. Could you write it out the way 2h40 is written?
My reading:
12h36
